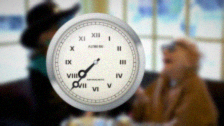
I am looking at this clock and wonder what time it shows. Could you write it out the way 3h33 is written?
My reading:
7h37
